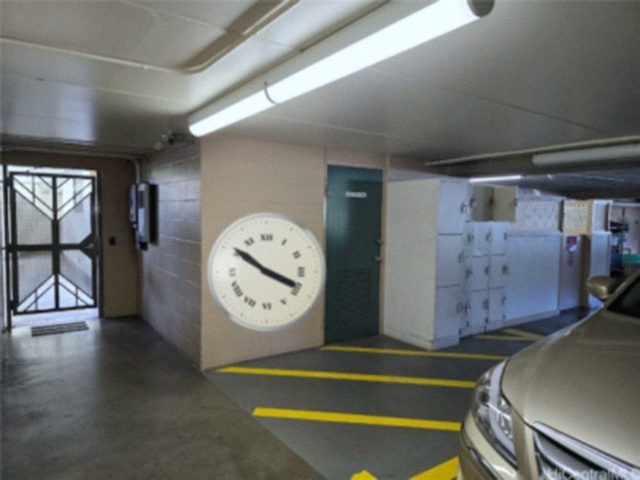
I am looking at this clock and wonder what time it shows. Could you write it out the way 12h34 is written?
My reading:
3h51
